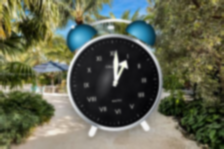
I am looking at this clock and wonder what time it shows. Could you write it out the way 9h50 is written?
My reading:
1h01
